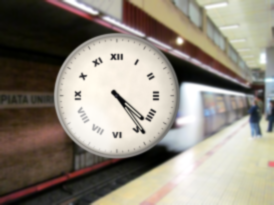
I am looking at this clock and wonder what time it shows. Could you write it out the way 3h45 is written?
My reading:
4h24
